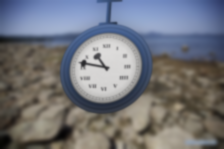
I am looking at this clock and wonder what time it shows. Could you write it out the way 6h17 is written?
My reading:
10h47
